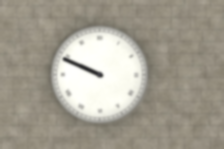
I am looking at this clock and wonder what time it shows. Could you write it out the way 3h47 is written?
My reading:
9h49
